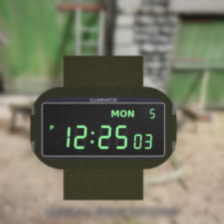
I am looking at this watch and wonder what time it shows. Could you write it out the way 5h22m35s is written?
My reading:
12h25m03s
